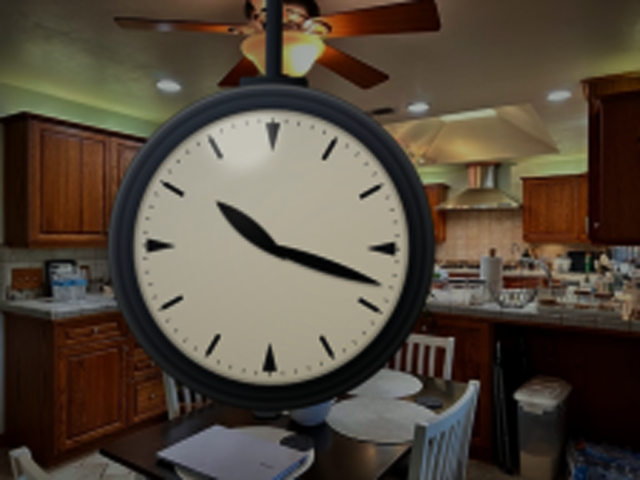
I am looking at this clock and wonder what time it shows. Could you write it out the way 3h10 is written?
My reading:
10h18
